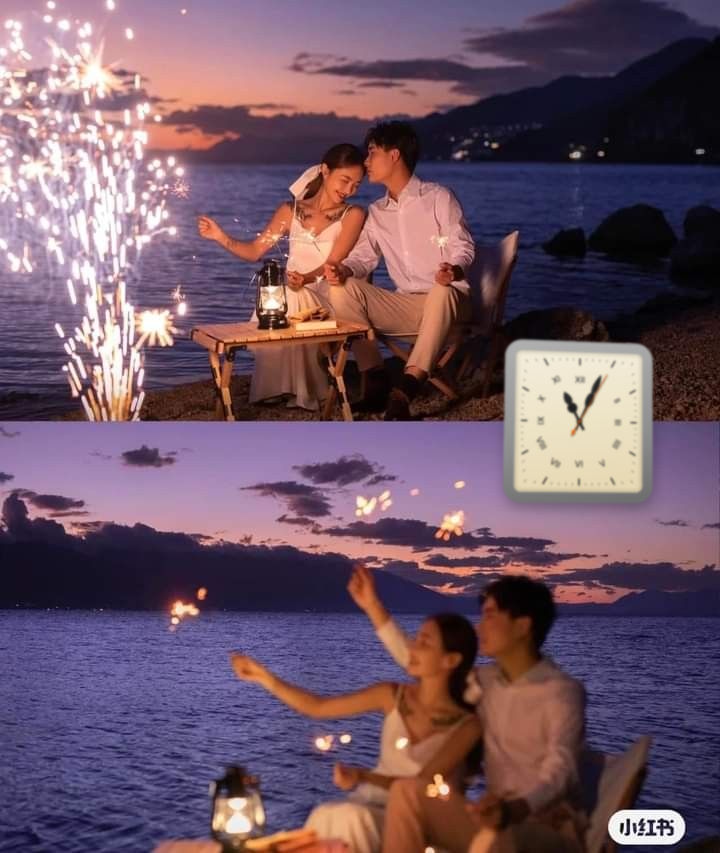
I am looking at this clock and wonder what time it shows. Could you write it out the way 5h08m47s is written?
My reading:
11h04m05s
